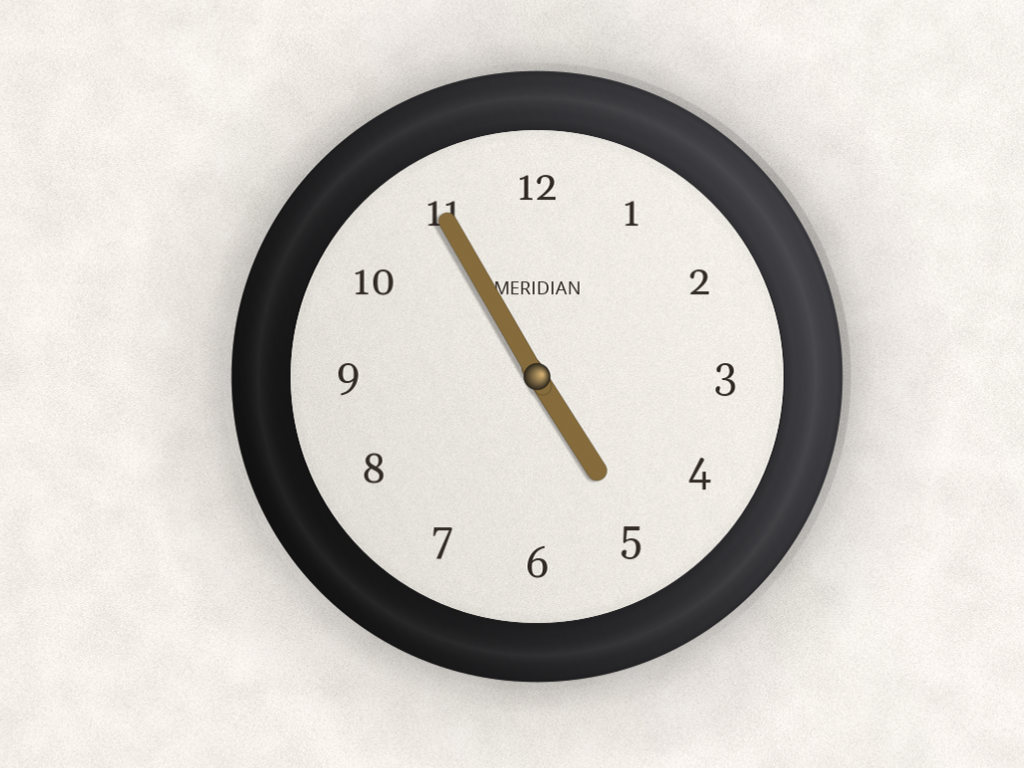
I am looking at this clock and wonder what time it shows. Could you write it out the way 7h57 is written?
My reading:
4h55
